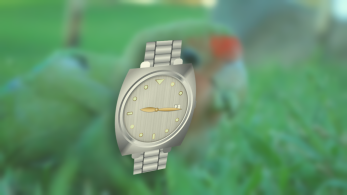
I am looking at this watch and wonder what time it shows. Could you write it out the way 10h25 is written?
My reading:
9h16
